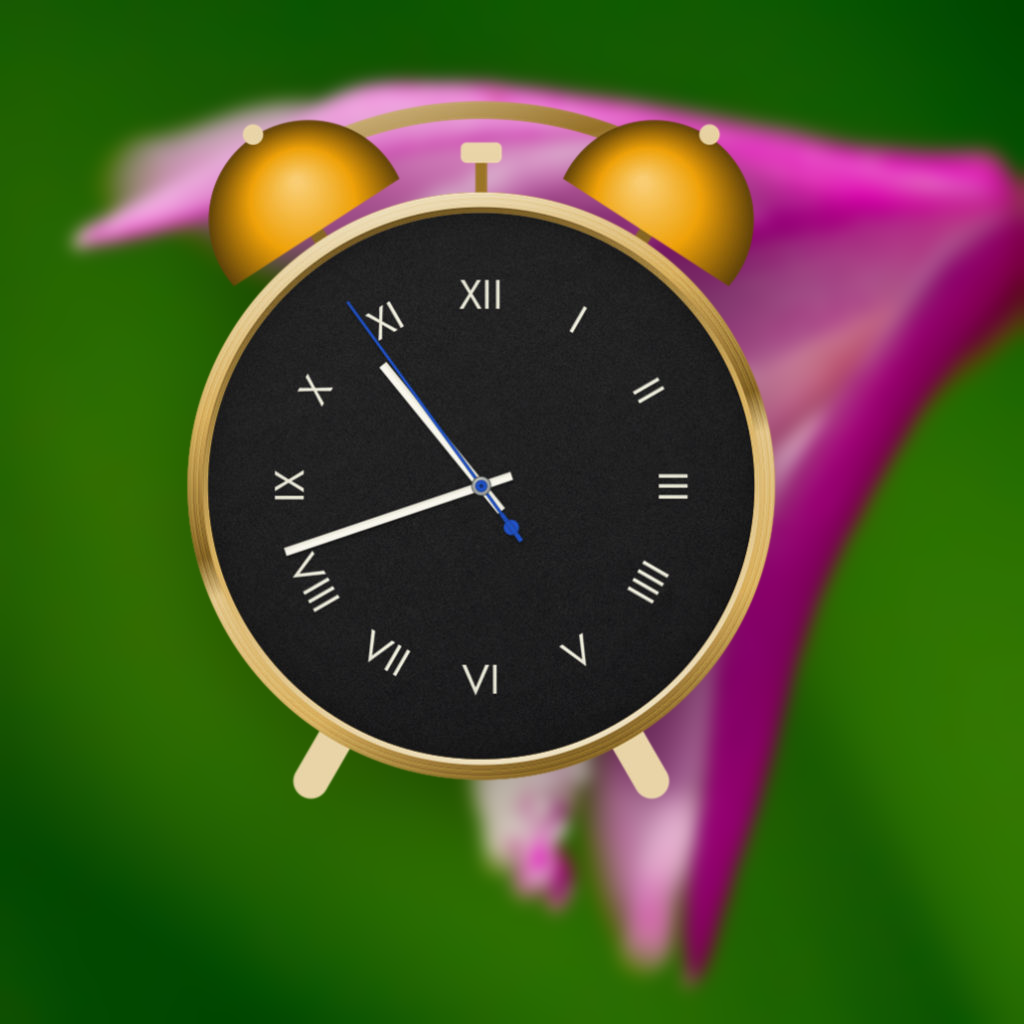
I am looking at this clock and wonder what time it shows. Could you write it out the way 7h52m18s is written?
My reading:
10h41m54s
